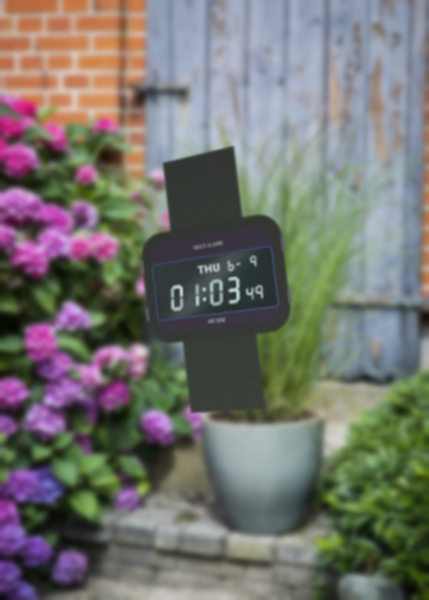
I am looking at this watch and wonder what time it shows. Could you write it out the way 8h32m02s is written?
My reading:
1h03m49s
